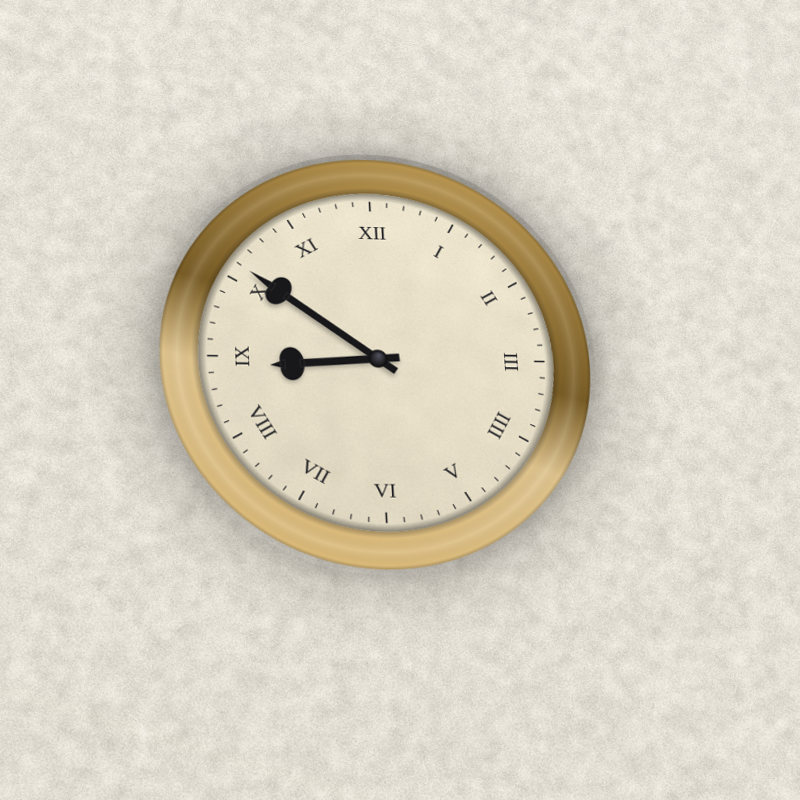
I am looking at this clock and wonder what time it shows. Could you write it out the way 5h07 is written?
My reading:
8h51
